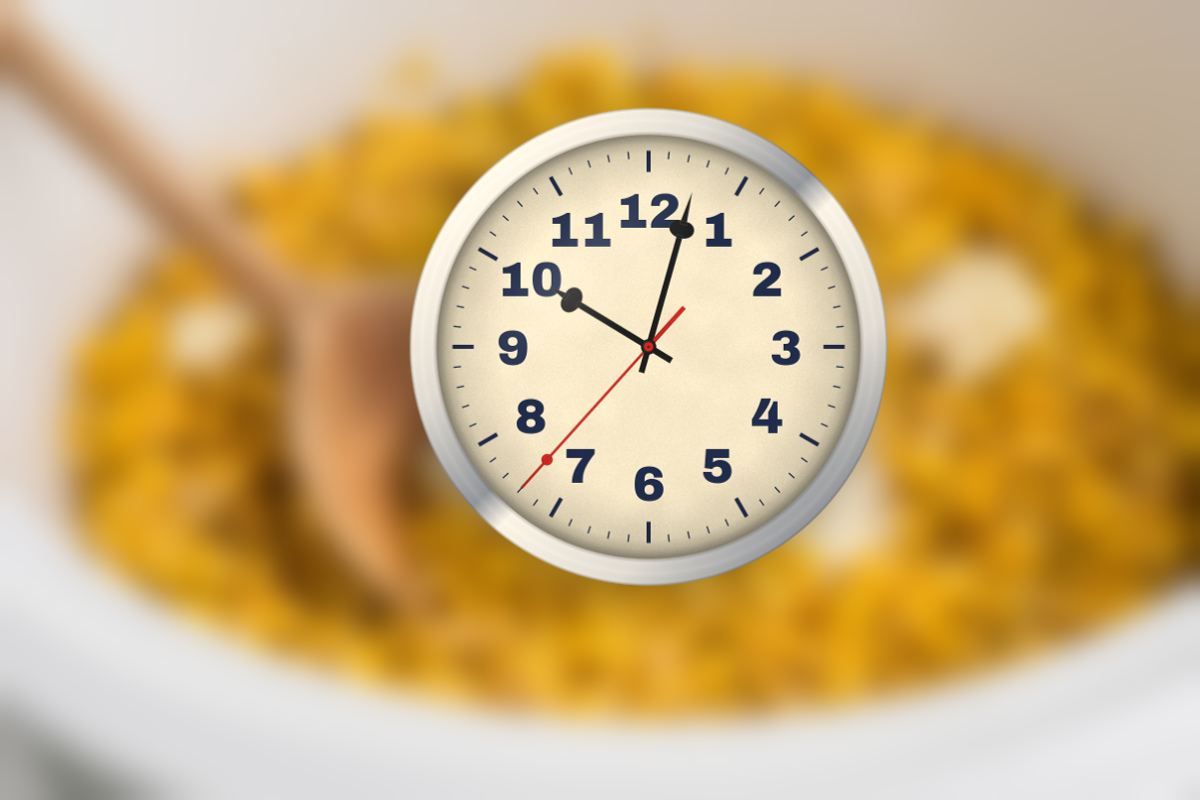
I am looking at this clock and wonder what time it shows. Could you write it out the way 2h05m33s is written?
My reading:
10h02m37s
